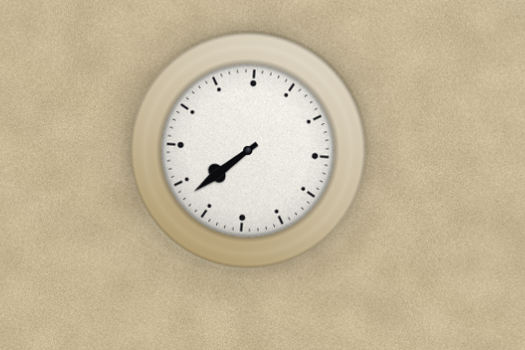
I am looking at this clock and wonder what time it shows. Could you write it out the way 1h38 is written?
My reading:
7h38
